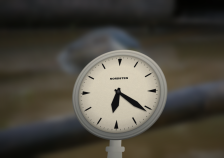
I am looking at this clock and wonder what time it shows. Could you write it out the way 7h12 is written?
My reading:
6h21
